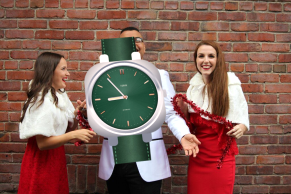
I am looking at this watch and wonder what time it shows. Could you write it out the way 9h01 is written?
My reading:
8h54
